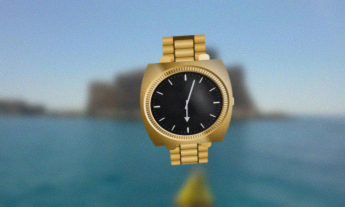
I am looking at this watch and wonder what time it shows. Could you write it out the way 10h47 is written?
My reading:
6h03
